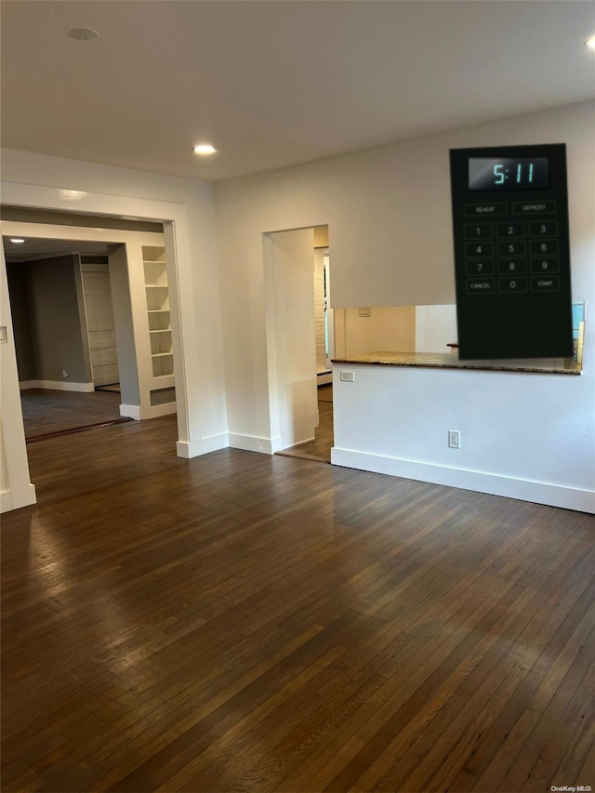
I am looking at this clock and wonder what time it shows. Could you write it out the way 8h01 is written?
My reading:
5h11
